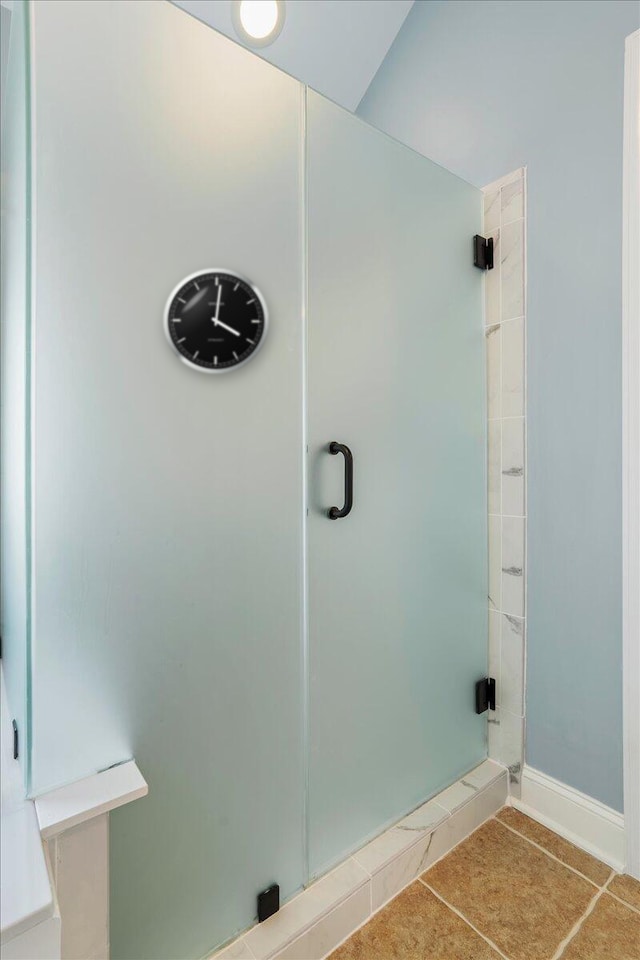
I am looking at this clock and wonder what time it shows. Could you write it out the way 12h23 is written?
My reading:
4h01
